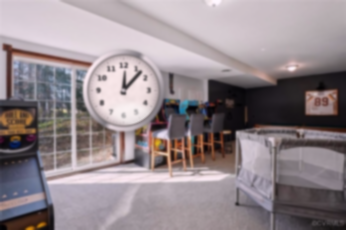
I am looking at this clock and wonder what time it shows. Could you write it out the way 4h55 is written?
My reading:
12h07
